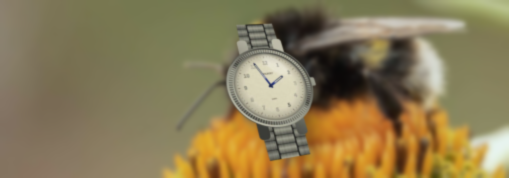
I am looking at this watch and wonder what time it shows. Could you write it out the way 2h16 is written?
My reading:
1h56
